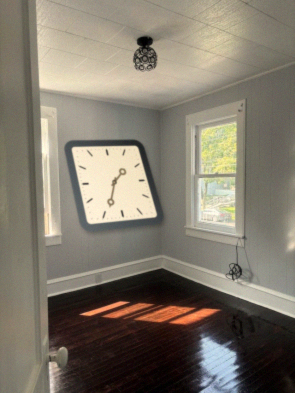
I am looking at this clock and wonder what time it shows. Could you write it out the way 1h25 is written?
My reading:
1h34
